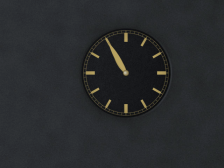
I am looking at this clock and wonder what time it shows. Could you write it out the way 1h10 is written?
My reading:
10h55
